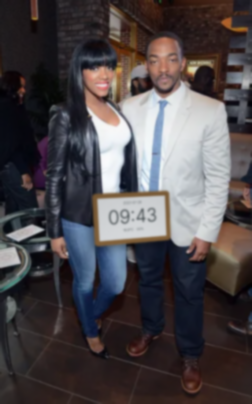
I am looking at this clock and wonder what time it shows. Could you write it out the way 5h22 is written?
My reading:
9h43
